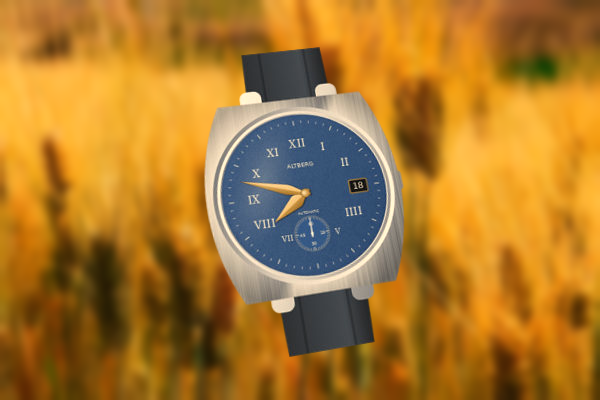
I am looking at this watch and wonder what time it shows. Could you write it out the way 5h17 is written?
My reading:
7h48
